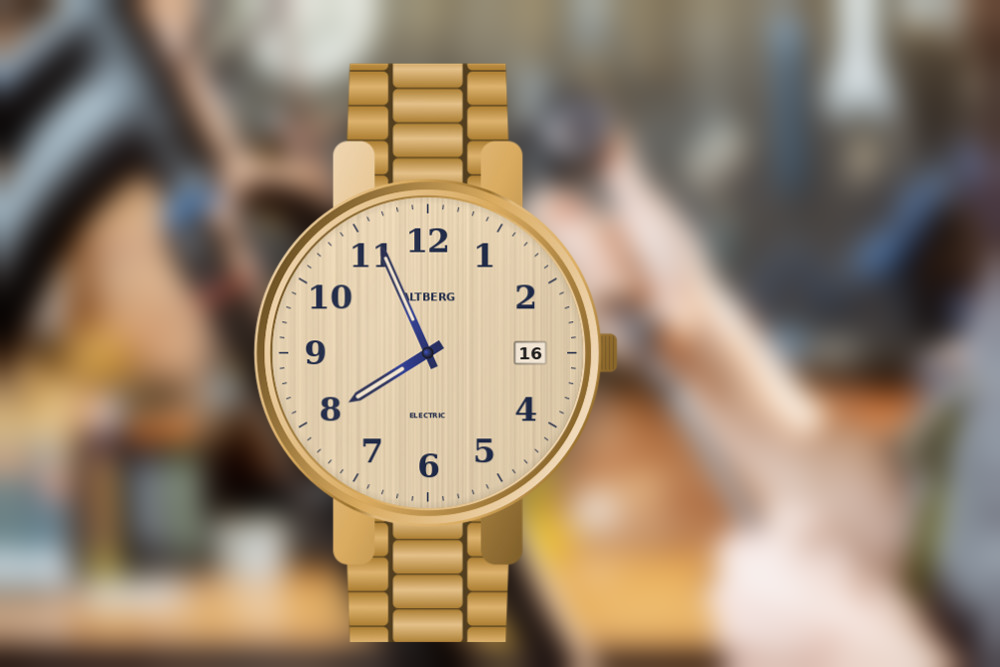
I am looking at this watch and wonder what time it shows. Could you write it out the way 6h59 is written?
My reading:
7h56
